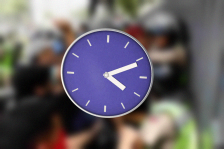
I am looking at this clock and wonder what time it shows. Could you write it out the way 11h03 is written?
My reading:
4h11
